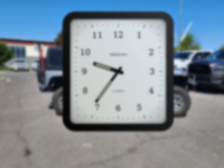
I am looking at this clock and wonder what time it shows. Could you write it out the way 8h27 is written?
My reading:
9h36
